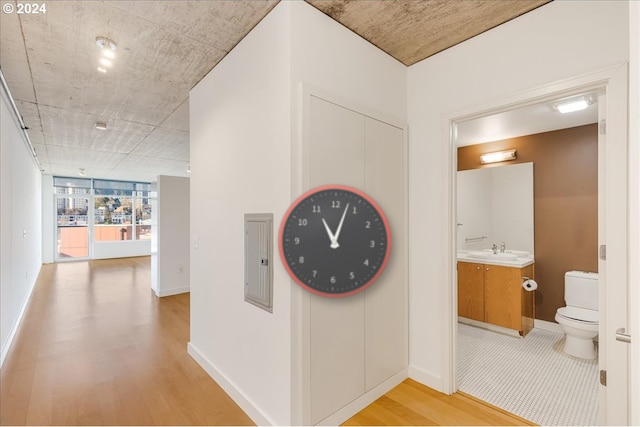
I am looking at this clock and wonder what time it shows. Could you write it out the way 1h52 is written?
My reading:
11h03
